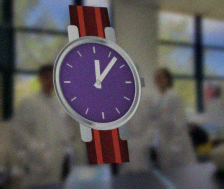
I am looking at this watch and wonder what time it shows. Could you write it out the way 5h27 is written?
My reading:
12h07
